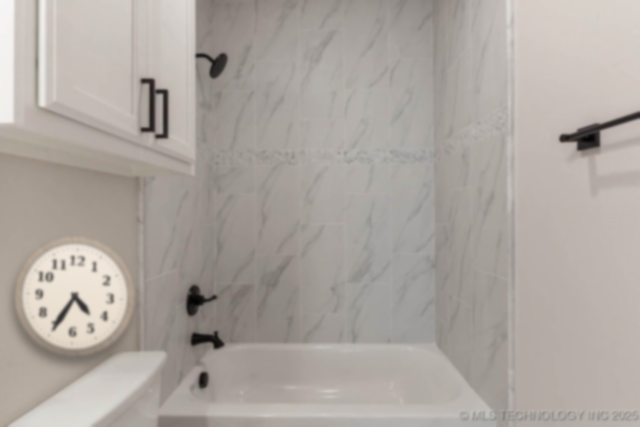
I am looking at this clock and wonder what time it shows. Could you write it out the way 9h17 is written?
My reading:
4h35
